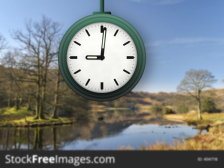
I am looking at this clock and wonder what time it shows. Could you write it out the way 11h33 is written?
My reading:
9h01
